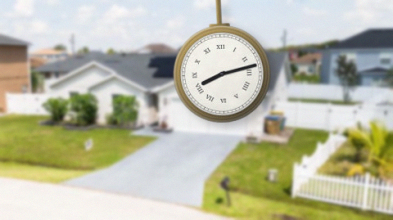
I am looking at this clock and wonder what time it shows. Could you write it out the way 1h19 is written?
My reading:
8h13
